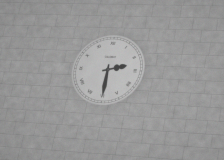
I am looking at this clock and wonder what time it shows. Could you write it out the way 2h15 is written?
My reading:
2h30
